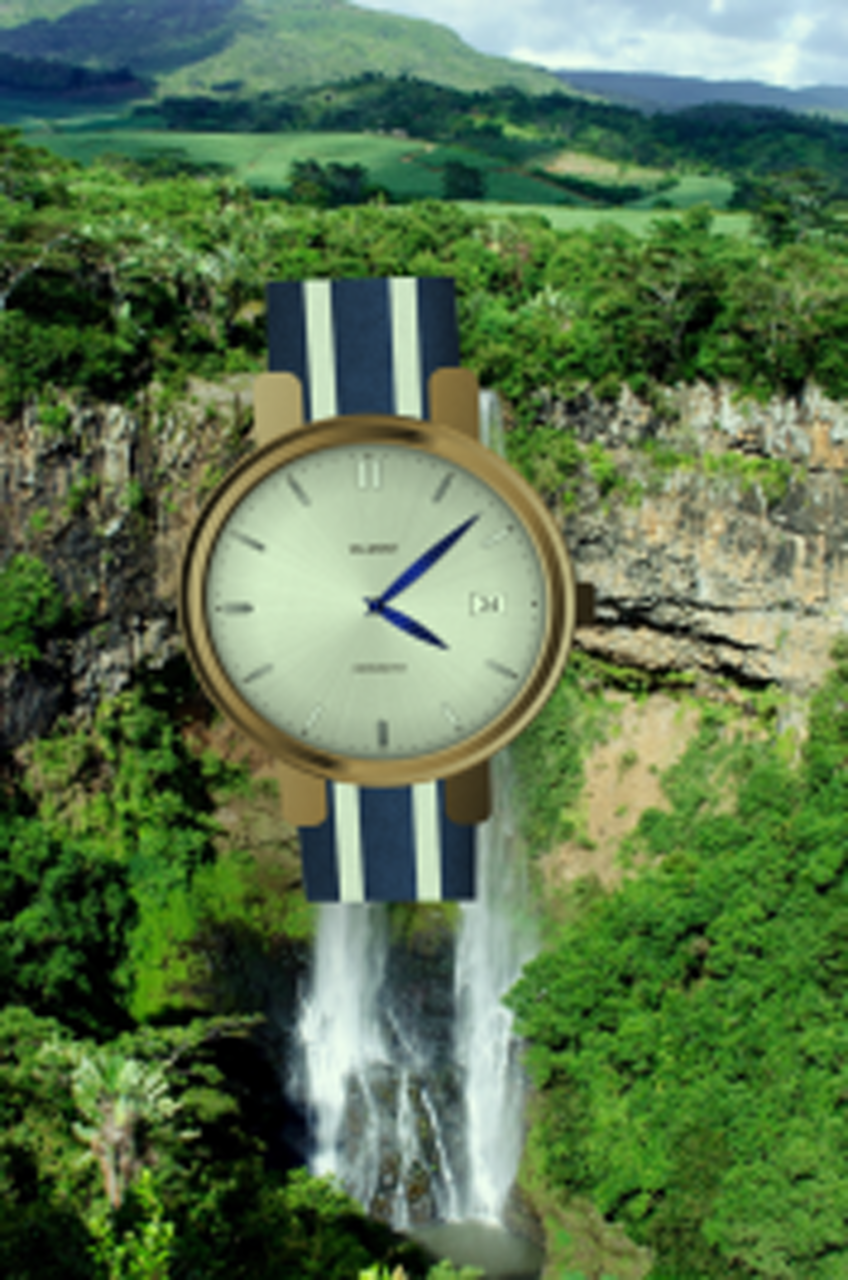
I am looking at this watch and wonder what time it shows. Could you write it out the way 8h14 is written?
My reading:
4h08
